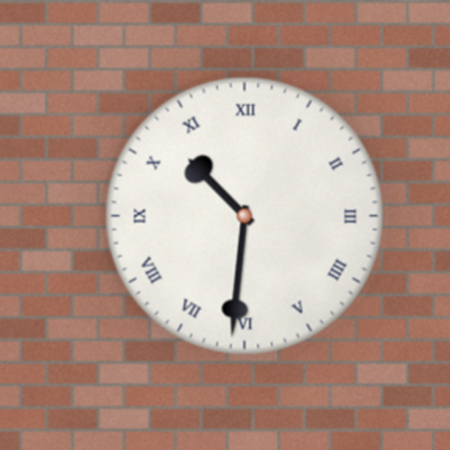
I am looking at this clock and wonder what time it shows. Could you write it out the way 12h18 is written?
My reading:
10h31
